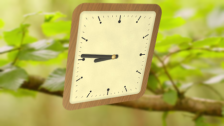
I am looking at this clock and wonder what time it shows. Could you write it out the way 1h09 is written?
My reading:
8h46
